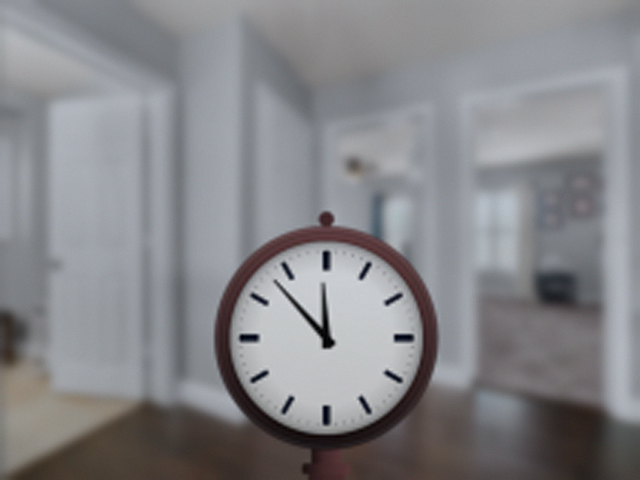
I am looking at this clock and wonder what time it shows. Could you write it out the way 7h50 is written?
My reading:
11h53
